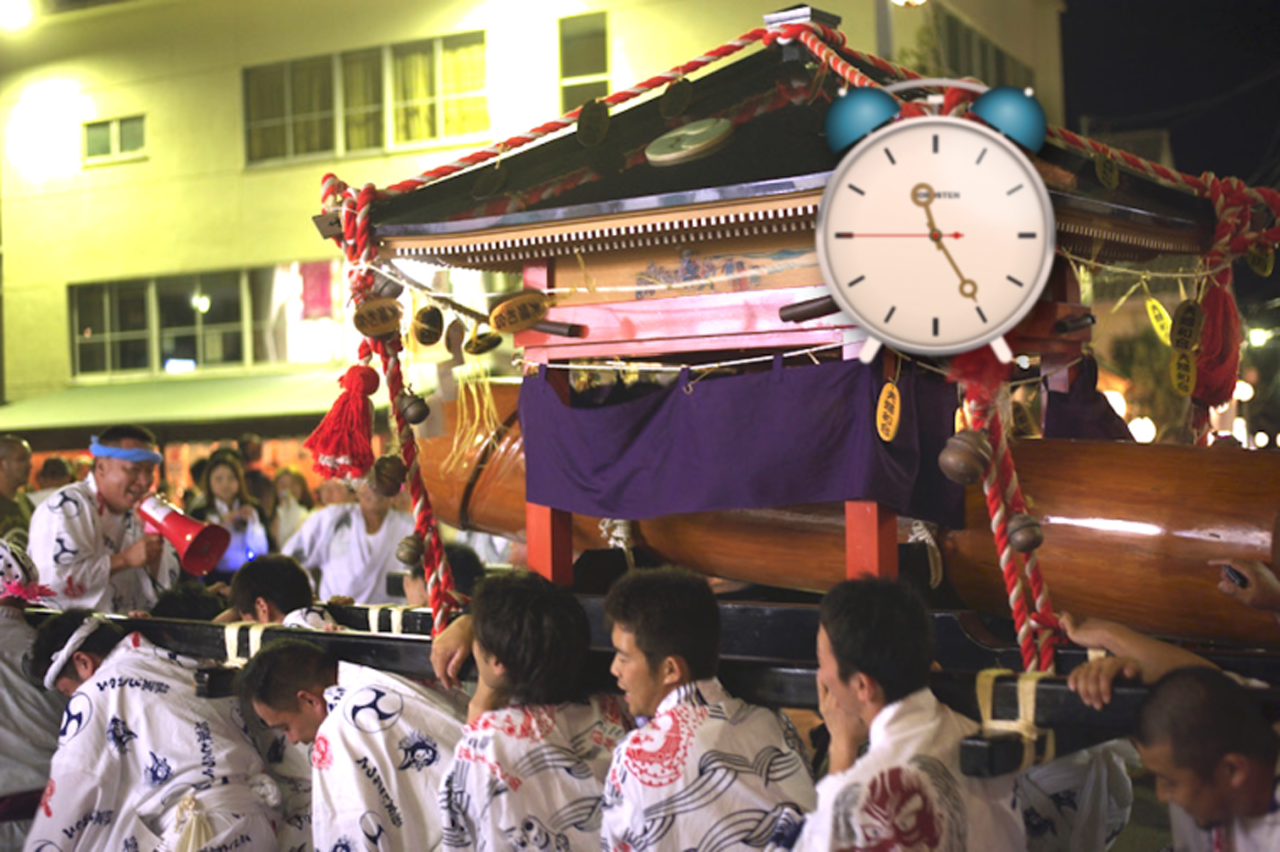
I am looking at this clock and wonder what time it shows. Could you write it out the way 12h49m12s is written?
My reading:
11h24m45s
